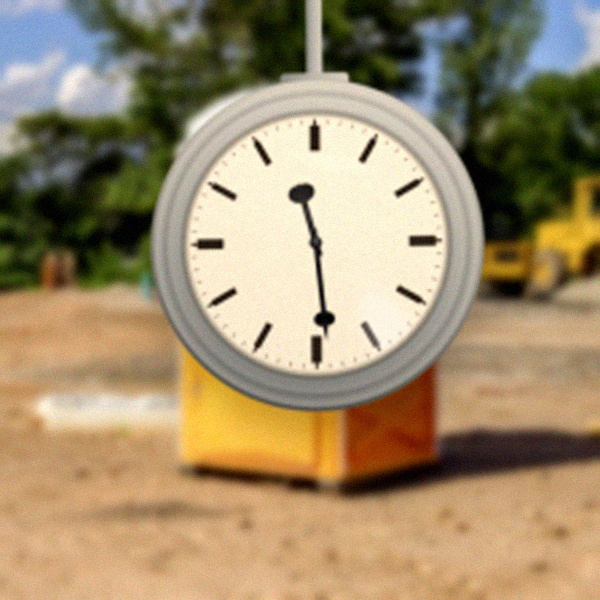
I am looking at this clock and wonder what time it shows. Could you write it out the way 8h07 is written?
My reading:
11h29
